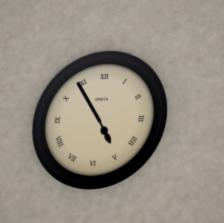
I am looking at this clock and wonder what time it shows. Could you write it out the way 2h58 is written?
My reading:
4h54
